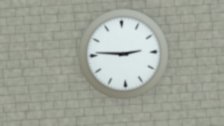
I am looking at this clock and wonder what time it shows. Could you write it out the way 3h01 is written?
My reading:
2h46
